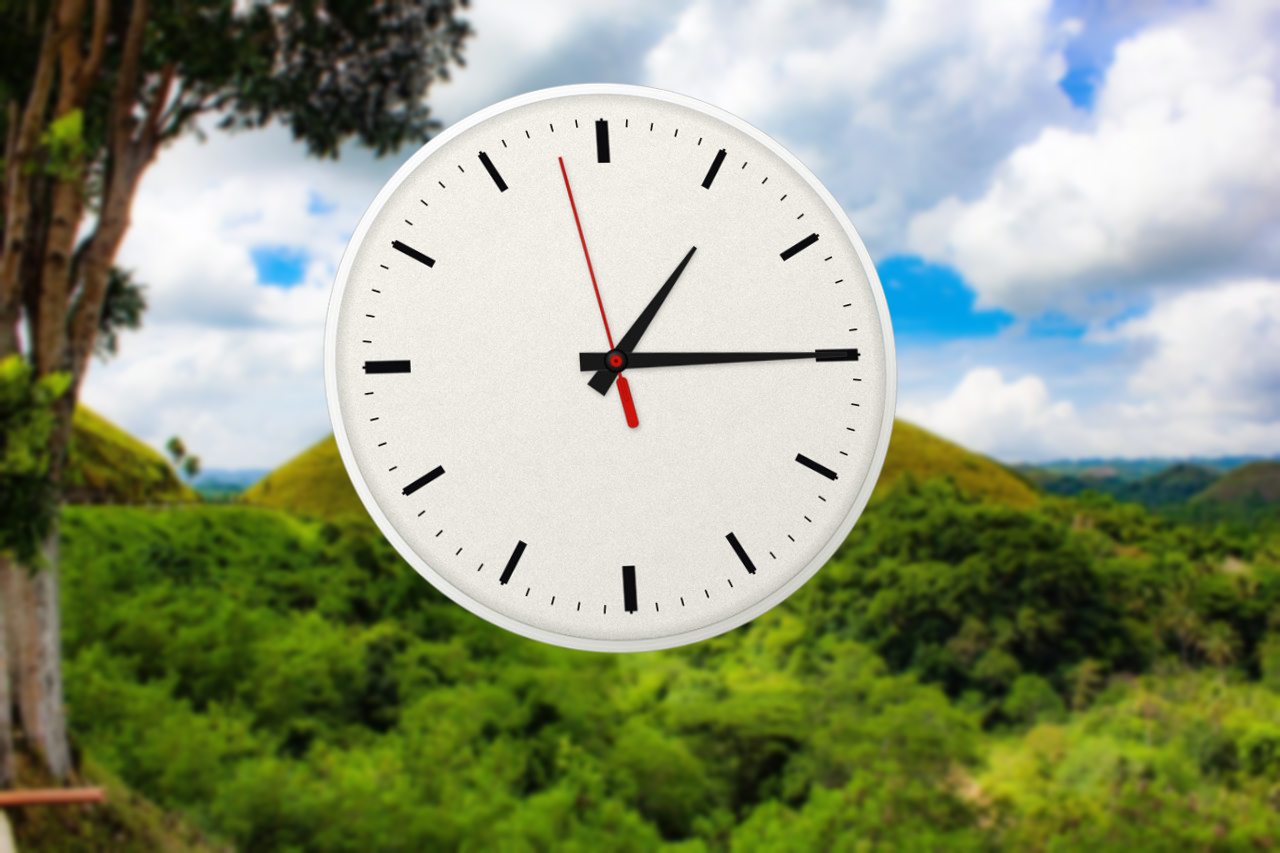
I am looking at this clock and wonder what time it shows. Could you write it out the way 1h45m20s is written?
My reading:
1h14m58s
